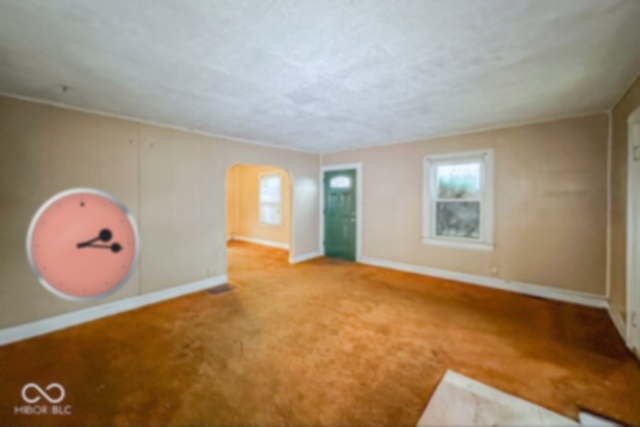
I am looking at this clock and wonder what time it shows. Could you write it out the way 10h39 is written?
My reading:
2h16
